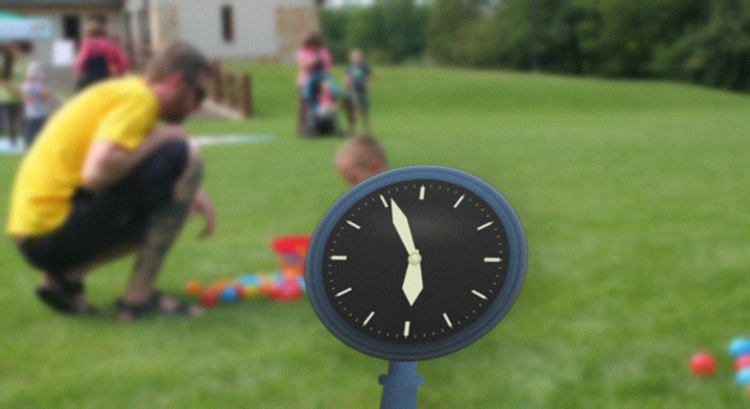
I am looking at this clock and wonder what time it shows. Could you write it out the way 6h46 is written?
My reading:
5h56
